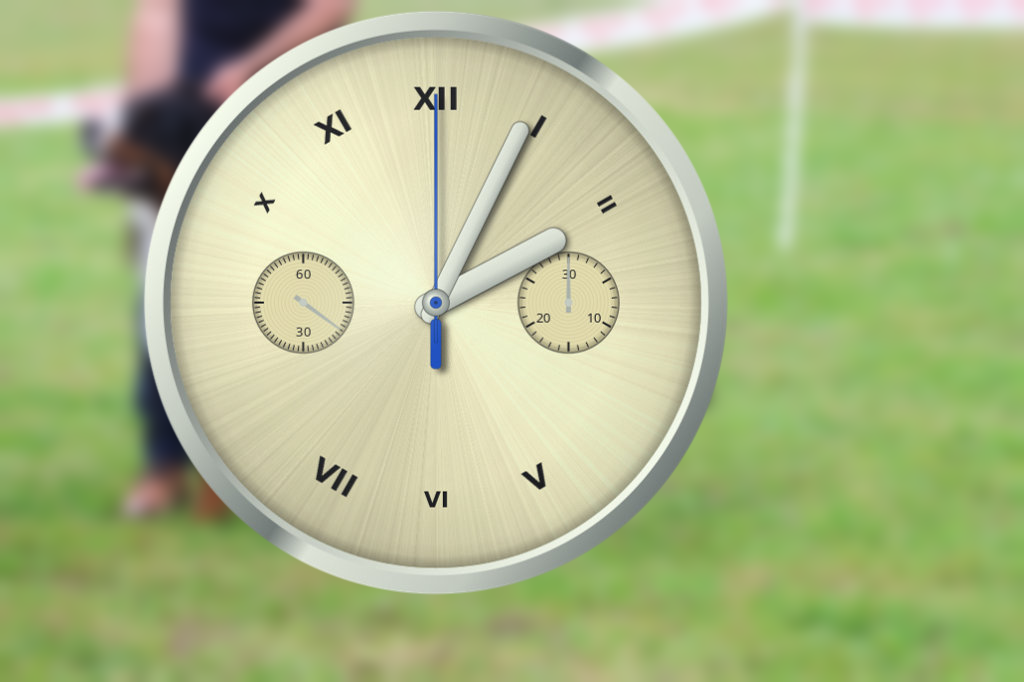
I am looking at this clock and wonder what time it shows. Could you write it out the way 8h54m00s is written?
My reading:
2h04m21s
